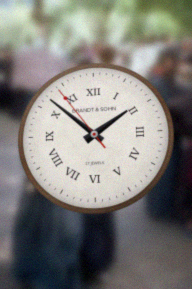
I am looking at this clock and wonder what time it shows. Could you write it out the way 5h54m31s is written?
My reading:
1h51m54s
